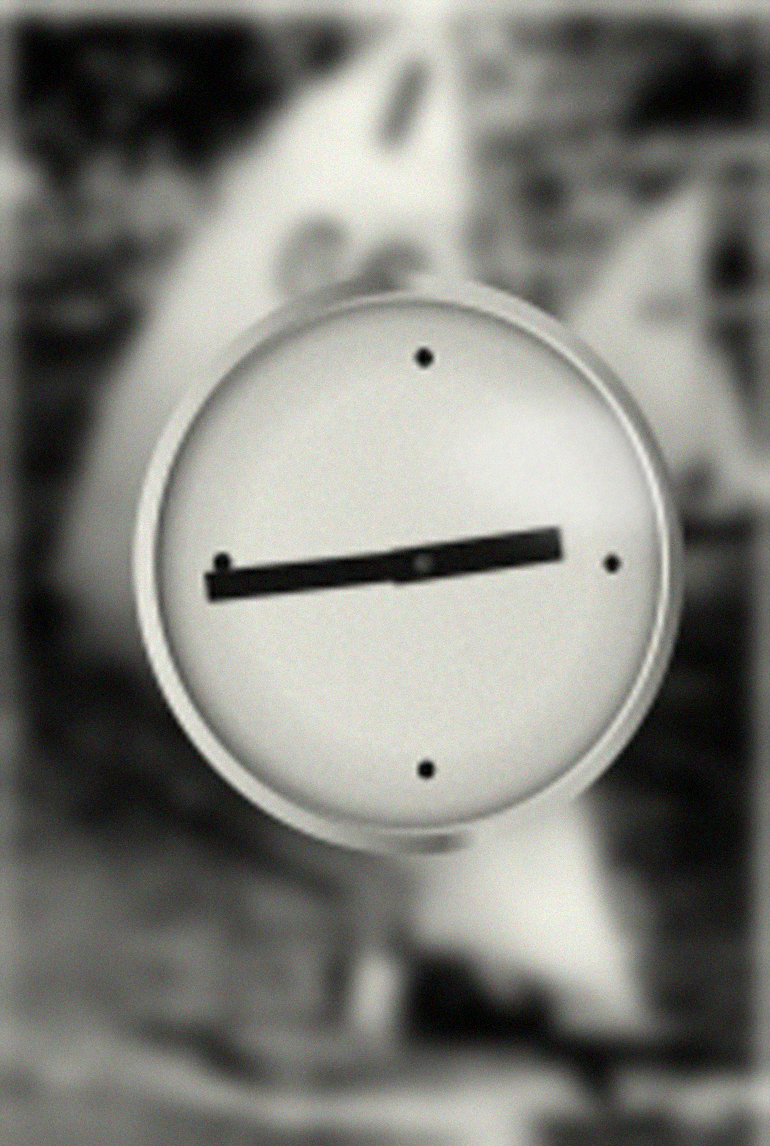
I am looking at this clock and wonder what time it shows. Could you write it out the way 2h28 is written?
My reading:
2h44
